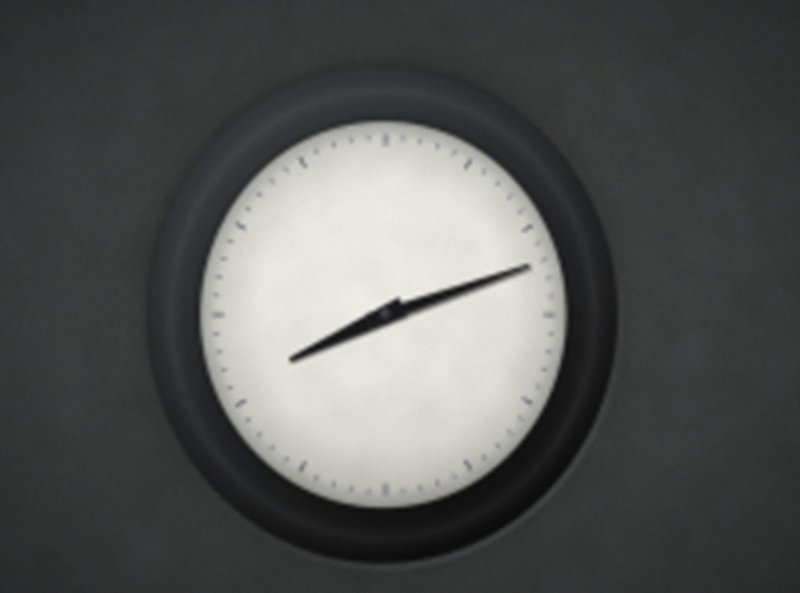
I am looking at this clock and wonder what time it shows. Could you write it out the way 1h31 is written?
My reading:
8h12
